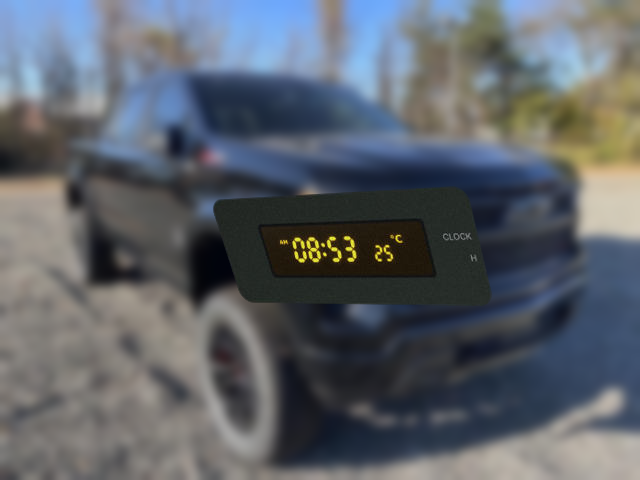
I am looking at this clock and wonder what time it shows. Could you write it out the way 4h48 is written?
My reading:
8h53
